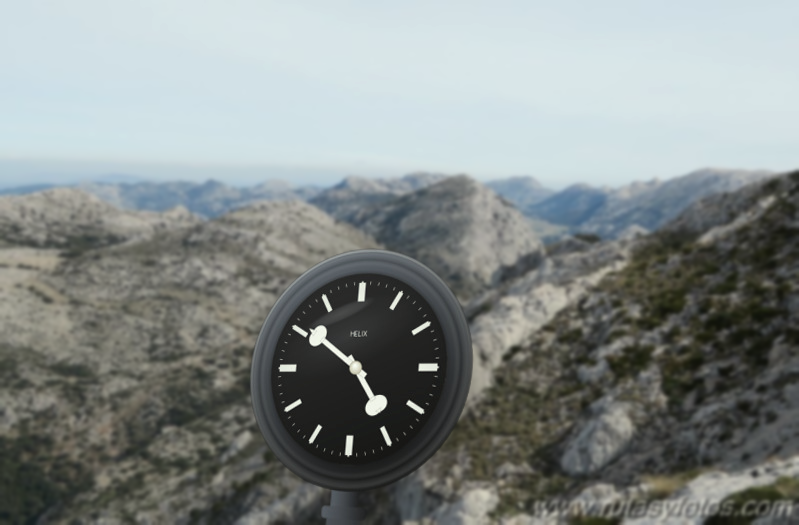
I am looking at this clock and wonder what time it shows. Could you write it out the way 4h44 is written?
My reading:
4h51
